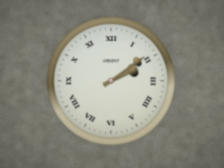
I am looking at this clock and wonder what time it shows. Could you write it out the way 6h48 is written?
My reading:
2h09
